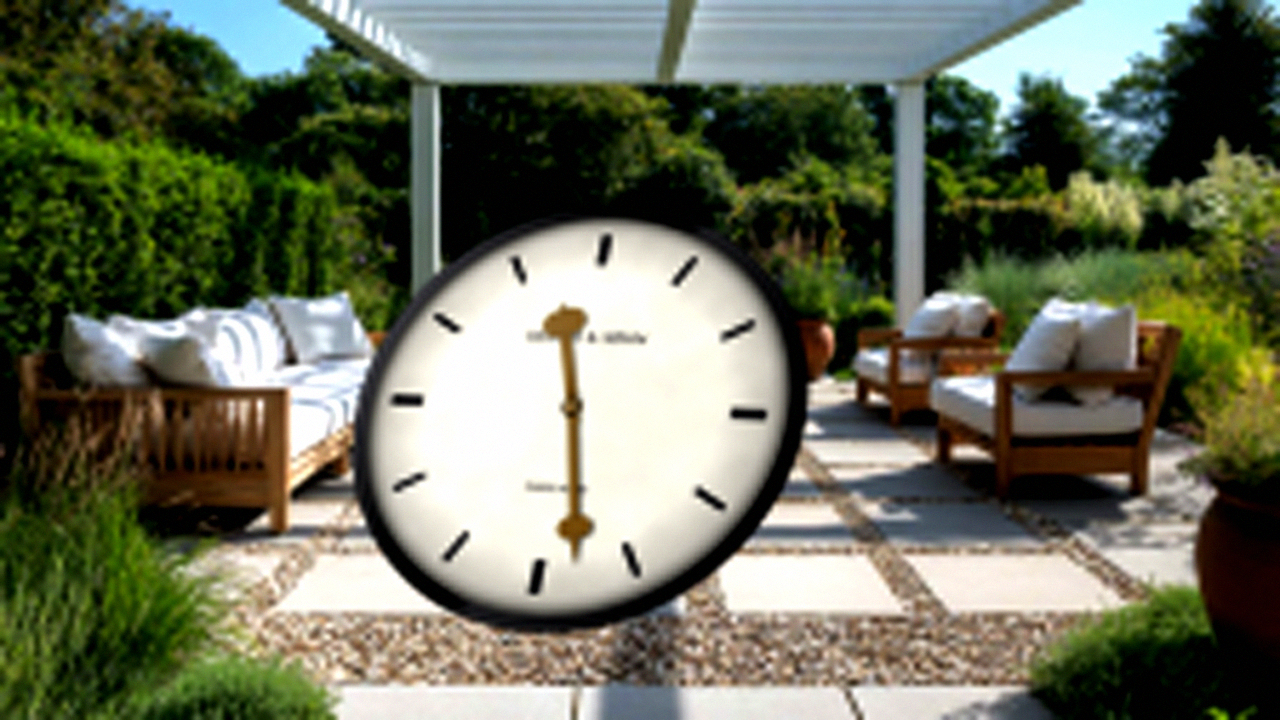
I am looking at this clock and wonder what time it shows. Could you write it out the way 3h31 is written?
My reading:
11h28
